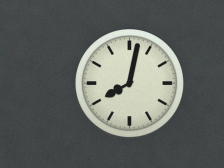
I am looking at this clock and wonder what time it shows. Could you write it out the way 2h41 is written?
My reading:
8h02
